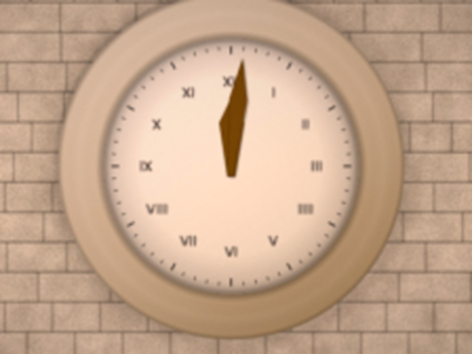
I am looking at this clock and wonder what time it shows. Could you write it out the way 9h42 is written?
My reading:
12h01
